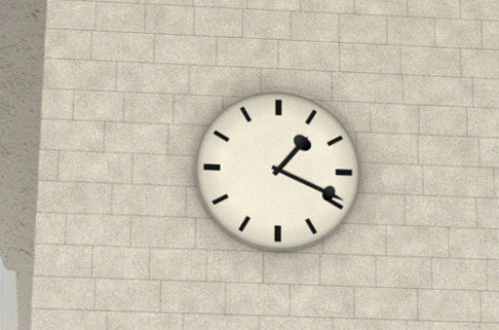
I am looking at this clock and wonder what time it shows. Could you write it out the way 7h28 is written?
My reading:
1h19
